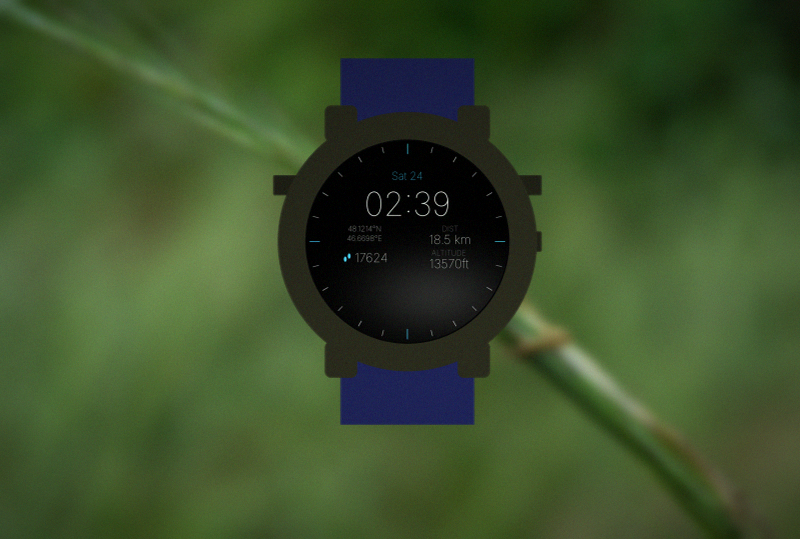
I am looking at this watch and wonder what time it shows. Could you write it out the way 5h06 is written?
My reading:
2h39
